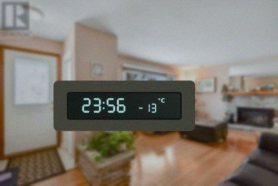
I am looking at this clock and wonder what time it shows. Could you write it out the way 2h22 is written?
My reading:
23h56
